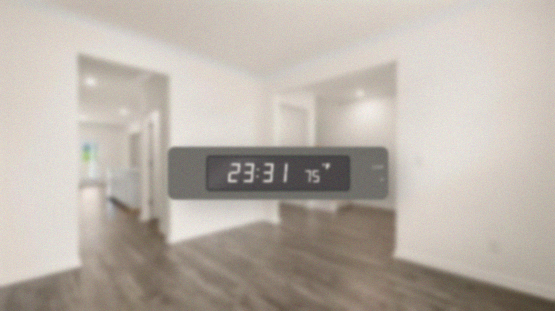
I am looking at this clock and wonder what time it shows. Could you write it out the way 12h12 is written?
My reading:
23h31
